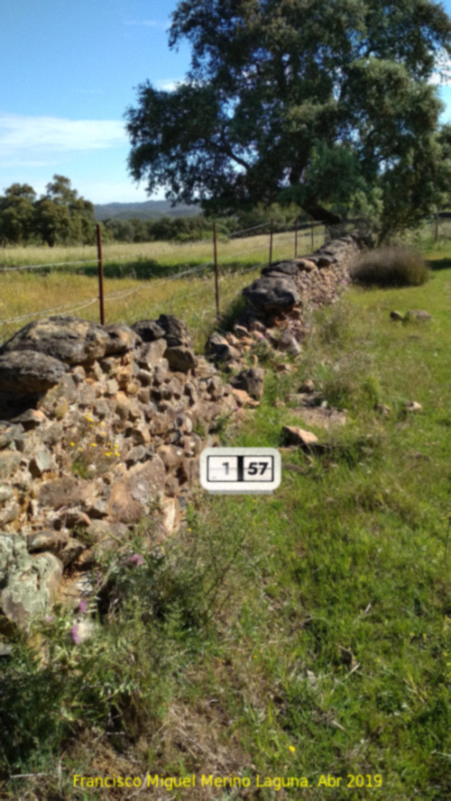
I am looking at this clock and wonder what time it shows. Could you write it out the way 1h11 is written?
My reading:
1h57
